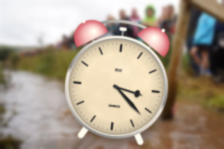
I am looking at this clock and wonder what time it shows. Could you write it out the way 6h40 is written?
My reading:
3h22
